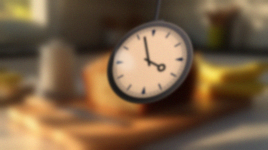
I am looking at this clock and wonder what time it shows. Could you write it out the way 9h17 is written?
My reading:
3h57
